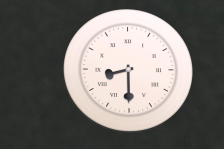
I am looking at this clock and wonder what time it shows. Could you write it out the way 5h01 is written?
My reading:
8h30
